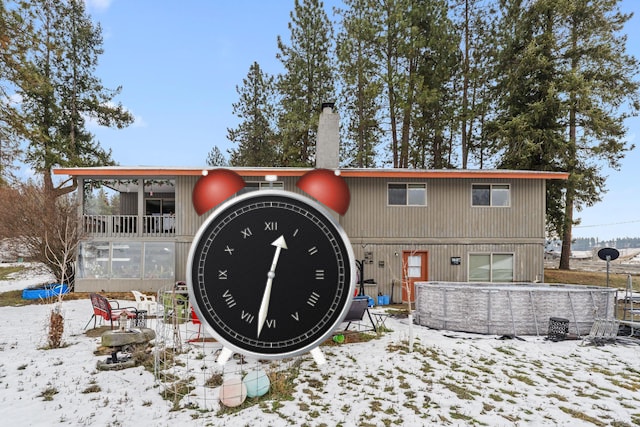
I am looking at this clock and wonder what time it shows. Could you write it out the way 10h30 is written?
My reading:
12h32
